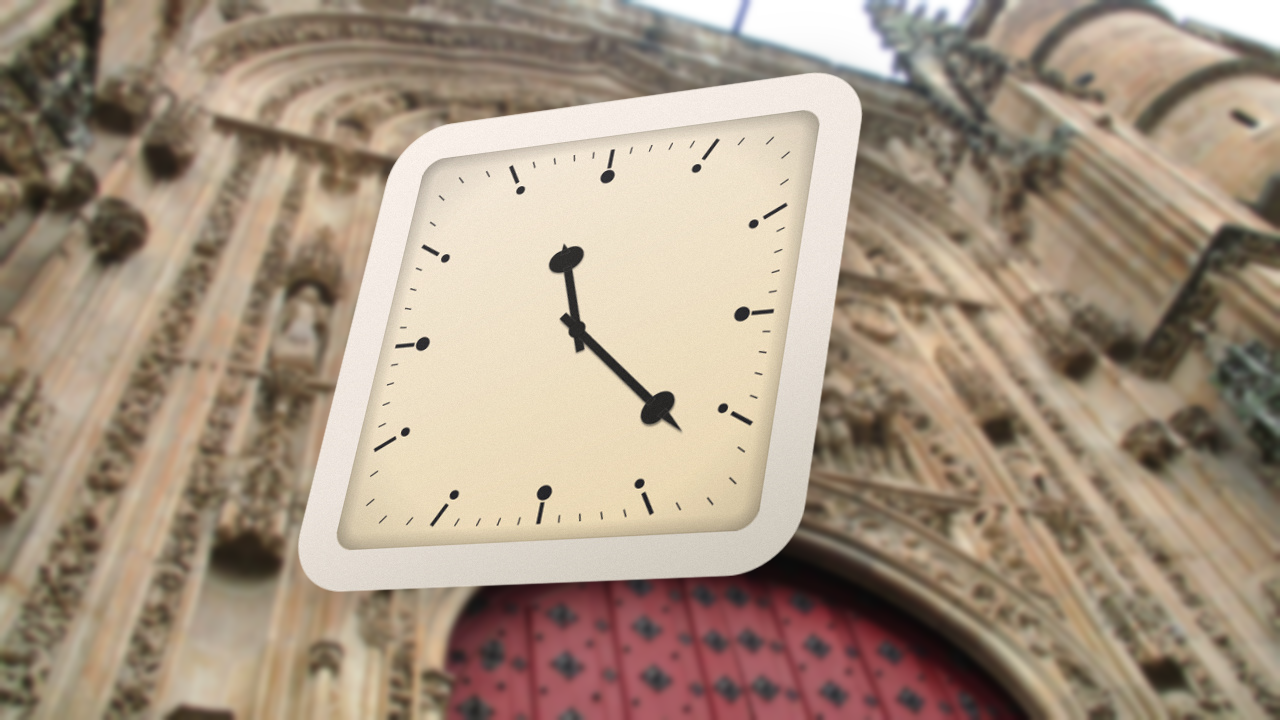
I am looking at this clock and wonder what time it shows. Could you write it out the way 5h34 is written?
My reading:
11h22
